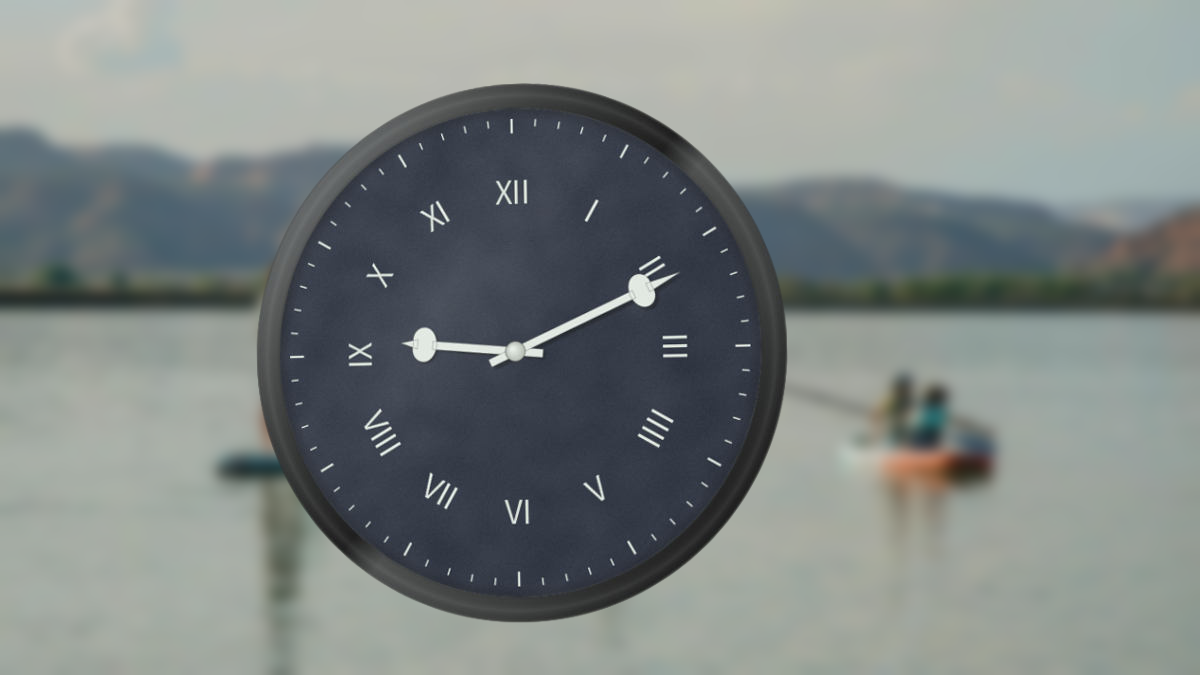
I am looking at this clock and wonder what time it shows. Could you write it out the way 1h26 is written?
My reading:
9h11
